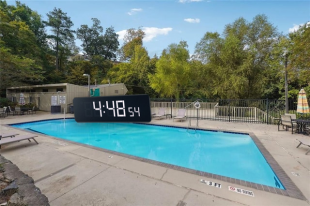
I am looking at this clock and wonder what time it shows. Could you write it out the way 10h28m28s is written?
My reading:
4h48m54s
